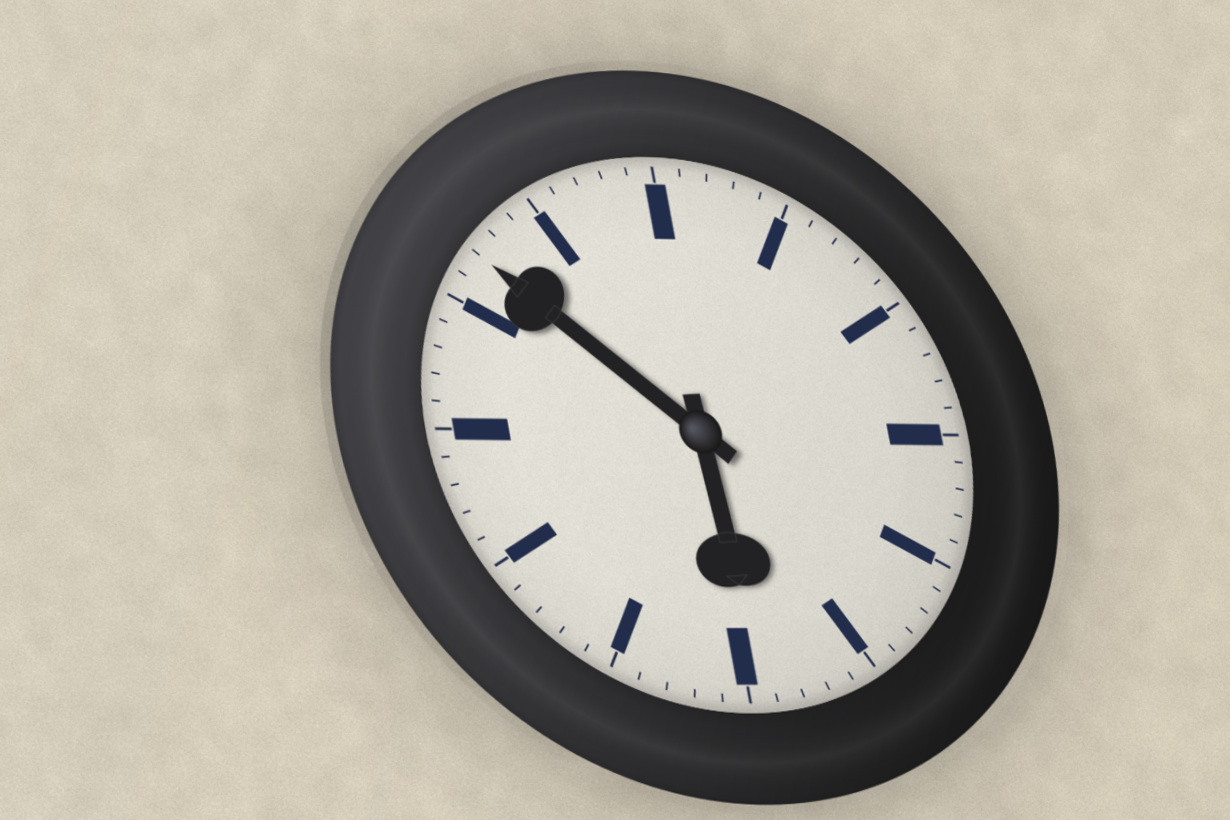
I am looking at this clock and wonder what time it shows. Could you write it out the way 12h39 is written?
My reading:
5h52
